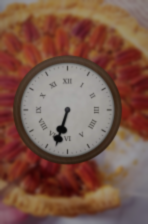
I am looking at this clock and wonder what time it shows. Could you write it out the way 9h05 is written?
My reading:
6h33
